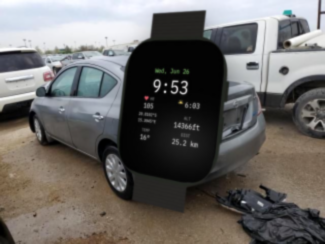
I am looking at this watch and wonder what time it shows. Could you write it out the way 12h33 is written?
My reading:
9h53
